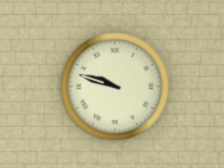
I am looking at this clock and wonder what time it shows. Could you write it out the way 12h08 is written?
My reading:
9h48
